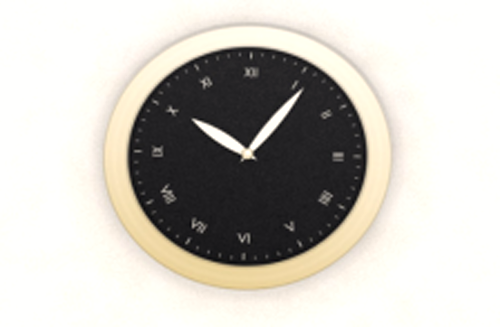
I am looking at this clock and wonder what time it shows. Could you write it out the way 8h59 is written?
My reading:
10h06
